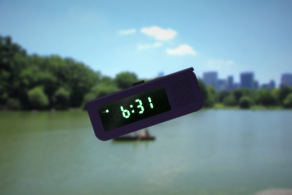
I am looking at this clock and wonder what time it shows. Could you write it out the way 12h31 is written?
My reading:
6h31
